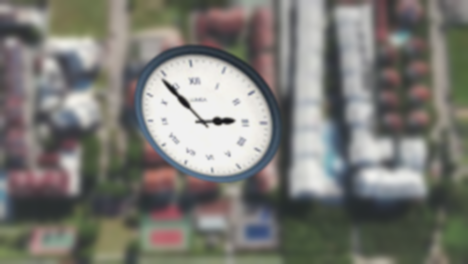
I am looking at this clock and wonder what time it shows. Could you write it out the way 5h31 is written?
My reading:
2h54
